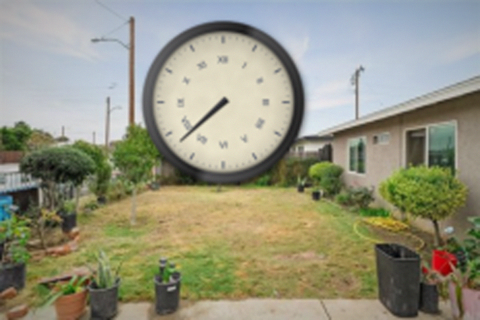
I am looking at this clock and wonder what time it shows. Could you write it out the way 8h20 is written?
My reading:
7h38
